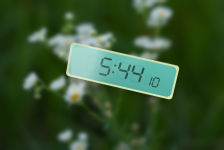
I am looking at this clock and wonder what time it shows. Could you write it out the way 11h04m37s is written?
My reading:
5h44m10s
